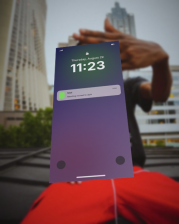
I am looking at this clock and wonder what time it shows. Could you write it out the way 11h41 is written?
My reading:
11h23
